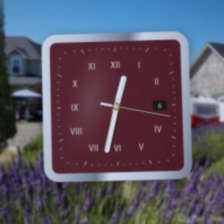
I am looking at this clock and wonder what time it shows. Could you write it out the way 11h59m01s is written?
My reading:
12h32m17s
